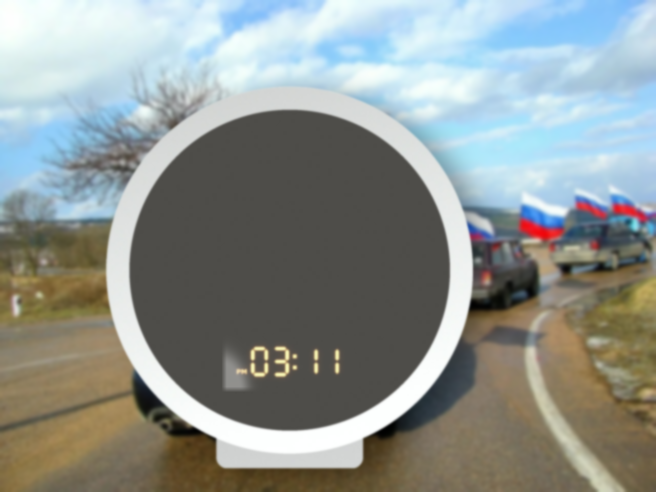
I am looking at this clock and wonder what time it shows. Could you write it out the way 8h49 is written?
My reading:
3h11
